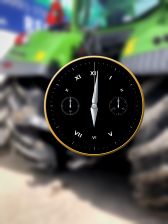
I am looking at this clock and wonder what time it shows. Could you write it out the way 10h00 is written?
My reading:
6h01
